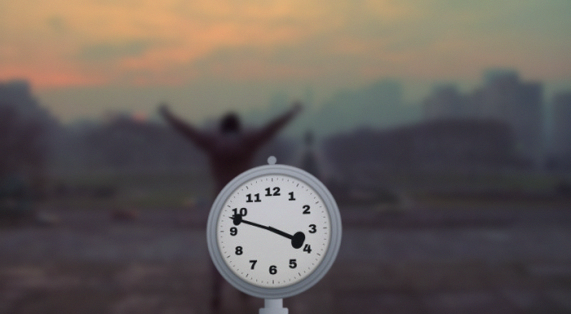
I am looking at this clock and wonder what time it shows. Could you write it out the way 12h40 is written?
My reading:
3h48
